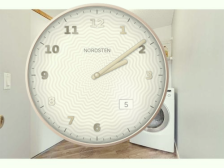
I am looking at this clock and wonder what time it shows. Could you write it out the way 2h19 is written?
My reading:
2h09
